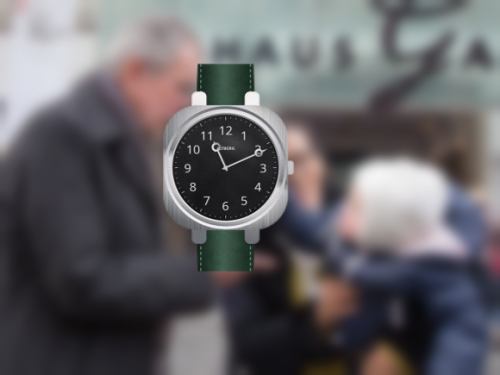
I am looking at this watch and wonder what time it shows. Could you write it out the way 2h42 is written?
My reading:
11h11
